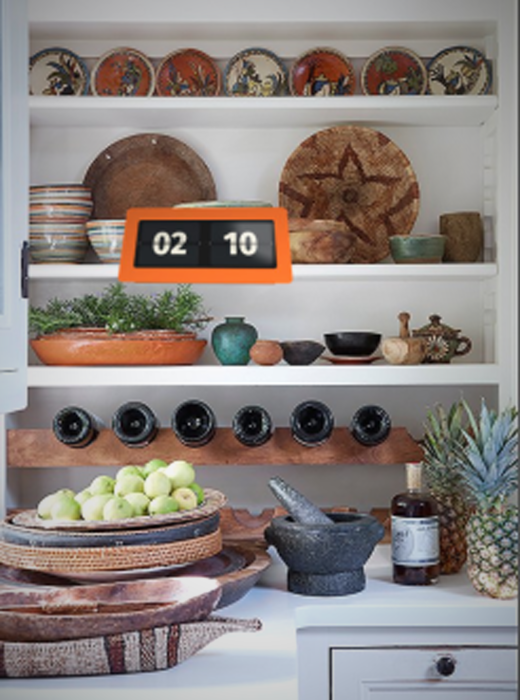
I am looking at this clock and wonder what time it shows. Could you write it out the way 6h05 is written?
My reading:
2h10
